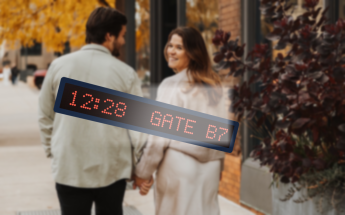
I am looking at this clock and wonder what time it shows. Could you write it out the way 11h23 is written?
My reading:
12h28
